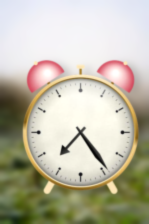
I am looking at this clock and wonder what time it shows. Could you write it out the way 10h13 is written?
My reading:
7h24
